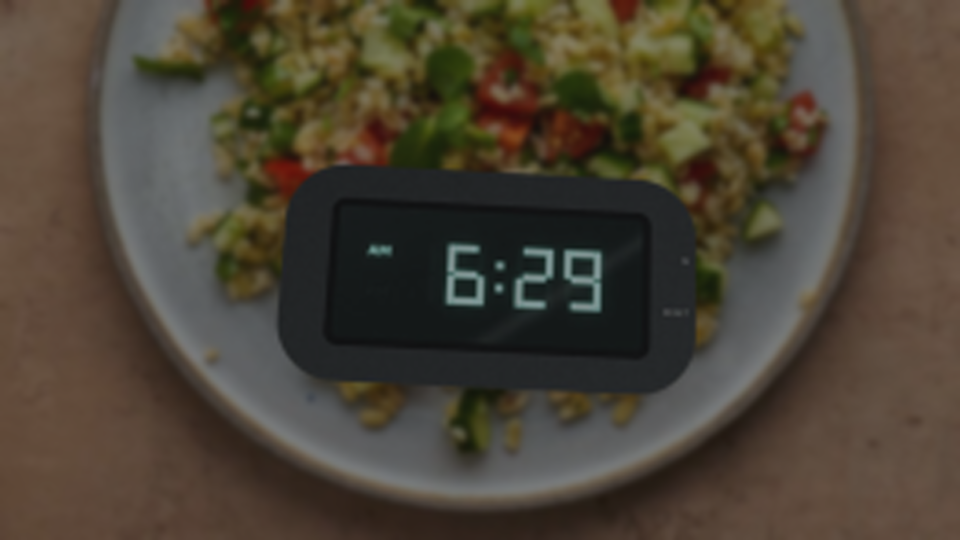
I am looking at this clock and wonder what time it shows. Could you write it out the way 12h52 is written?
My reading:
6h29
